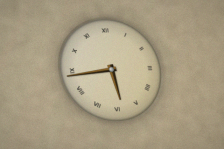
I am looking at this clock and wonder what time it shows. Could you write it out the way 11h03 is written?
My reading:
5h44
